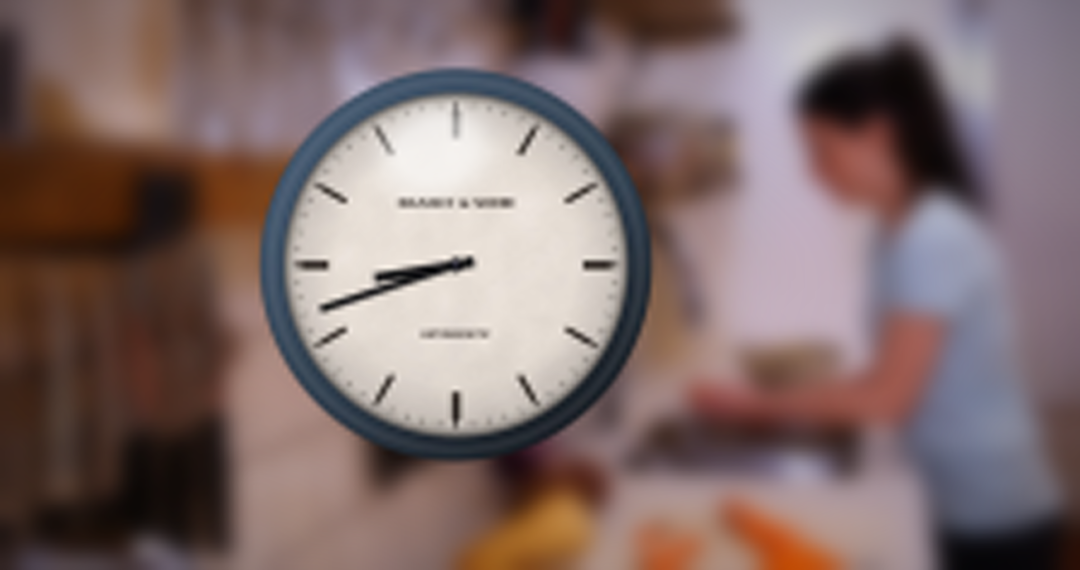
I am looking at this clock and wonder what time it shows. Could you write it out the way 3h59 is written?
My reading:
8h42
